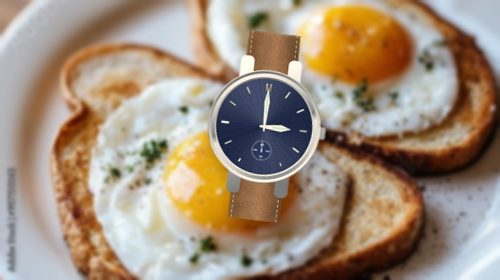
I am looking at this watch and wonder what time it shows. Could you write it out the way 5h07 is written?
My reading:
3h00
